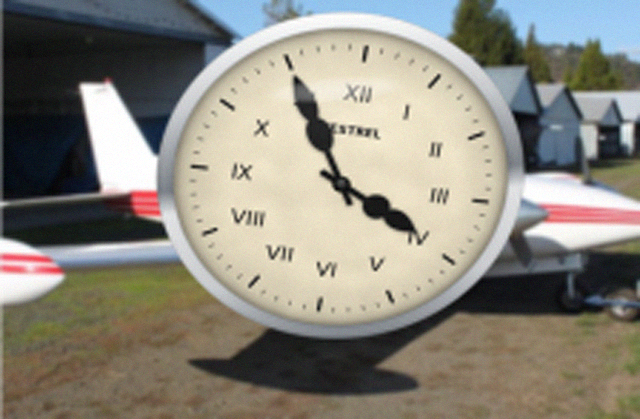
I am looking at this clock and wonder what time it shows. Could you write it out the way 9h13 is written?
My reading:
3h55
